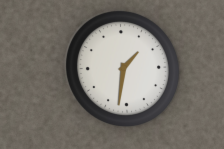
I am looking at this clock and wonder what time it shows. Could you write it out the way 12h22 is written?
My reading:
1h32
